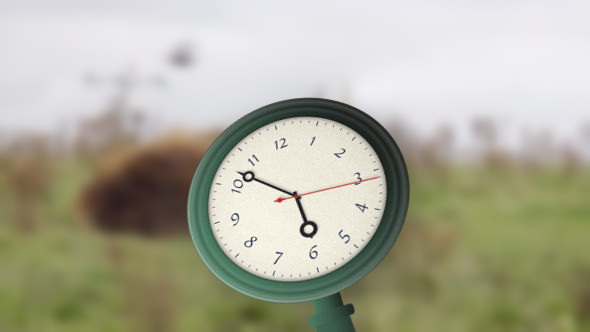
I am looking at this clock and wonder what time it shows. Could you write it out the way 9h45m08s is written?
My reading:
5h52m16s
